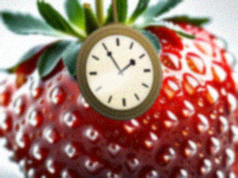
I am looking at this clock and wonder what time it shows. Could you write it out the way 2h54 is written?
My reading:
1h55
